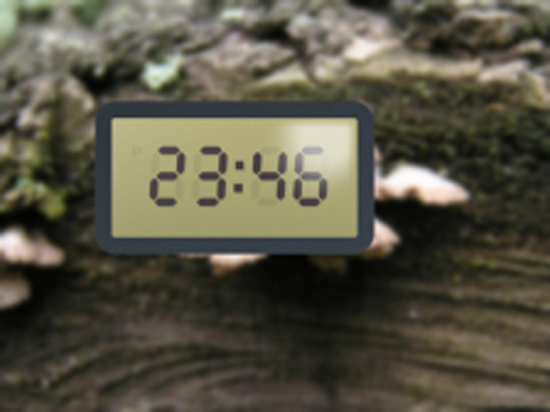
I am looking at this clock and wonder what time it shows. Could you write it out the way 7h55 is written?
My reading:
23h46
